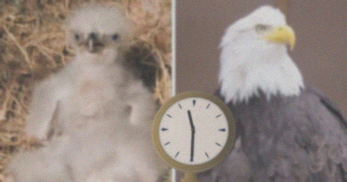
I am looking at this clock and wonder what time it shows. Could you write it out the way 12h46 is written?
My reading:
11h30
